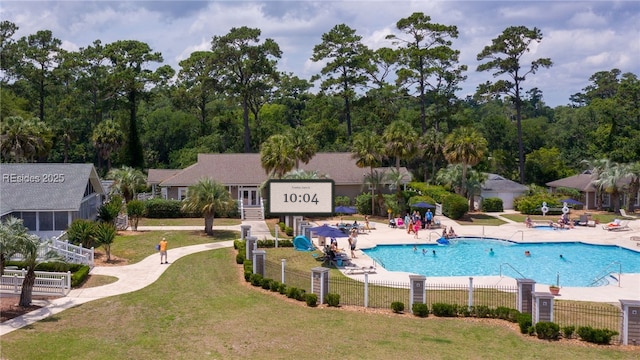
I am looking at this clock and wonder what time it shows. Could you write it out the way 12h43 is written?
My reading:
10h04
